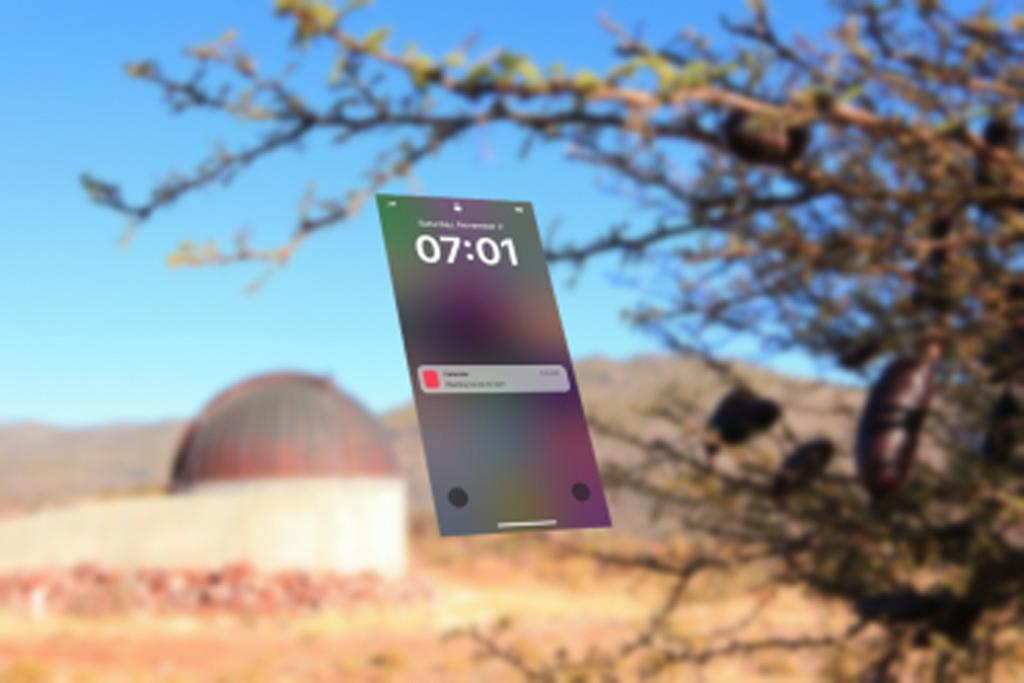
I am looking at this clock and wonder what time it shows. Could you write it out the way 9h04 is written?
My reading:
7h01
